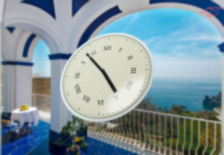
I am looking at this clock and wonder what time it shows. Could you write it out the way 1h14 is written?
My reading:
4h53
